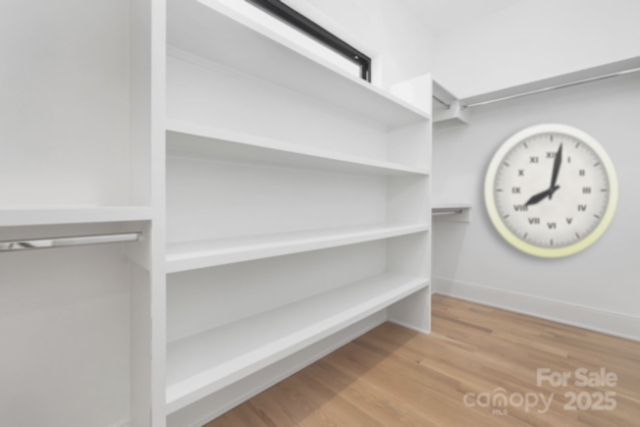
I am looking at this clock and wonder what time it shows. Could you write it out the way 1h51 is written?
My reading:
8h02
